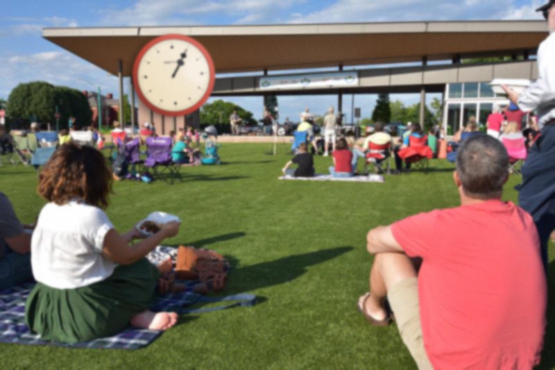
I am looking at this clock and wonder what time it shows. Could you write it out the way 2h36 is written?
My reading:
1h05
